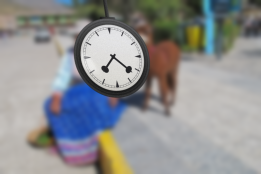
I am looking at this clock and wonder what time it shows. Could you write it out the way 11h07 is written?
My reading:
7h22
